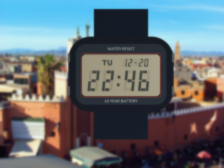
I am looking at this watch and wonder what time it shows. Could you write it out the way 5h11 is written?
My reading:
22h46
